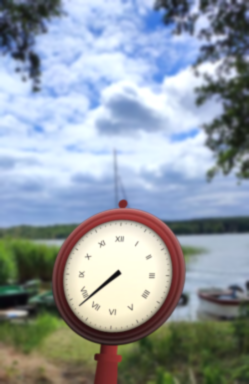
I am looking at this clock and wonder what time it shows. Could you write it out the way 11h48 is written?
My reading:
7h38
